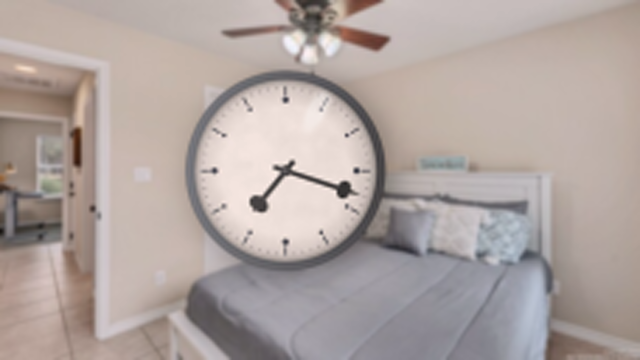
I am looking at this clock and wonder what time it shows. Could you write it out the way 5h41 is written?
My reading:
7h18
